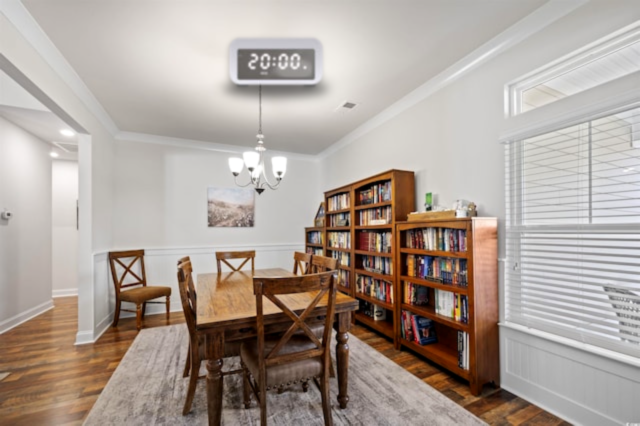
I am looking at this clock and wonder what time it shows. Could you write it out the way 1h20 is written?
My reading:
20h00
